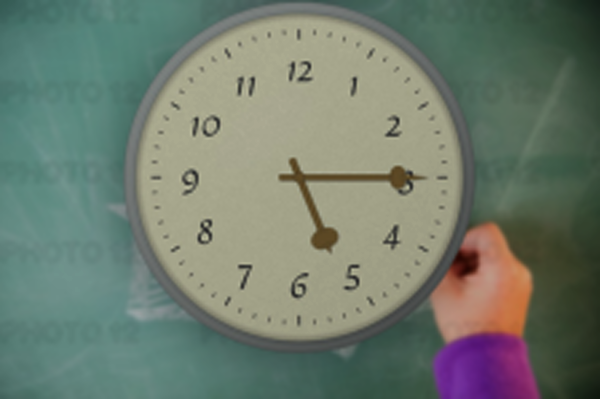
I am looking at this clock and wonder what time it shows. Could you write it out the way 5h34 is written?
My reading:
5h15
